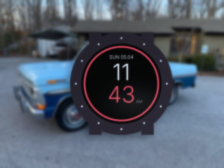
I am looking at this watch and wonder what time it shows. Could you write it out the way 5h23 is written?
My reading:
11h43
